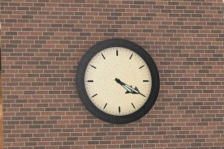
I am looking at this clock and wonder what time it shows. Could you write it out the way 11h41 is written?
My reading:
4h20
